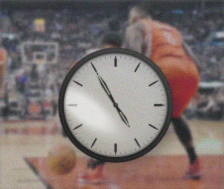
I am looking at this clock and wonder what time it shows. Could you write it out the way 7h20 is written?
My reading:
4h55
